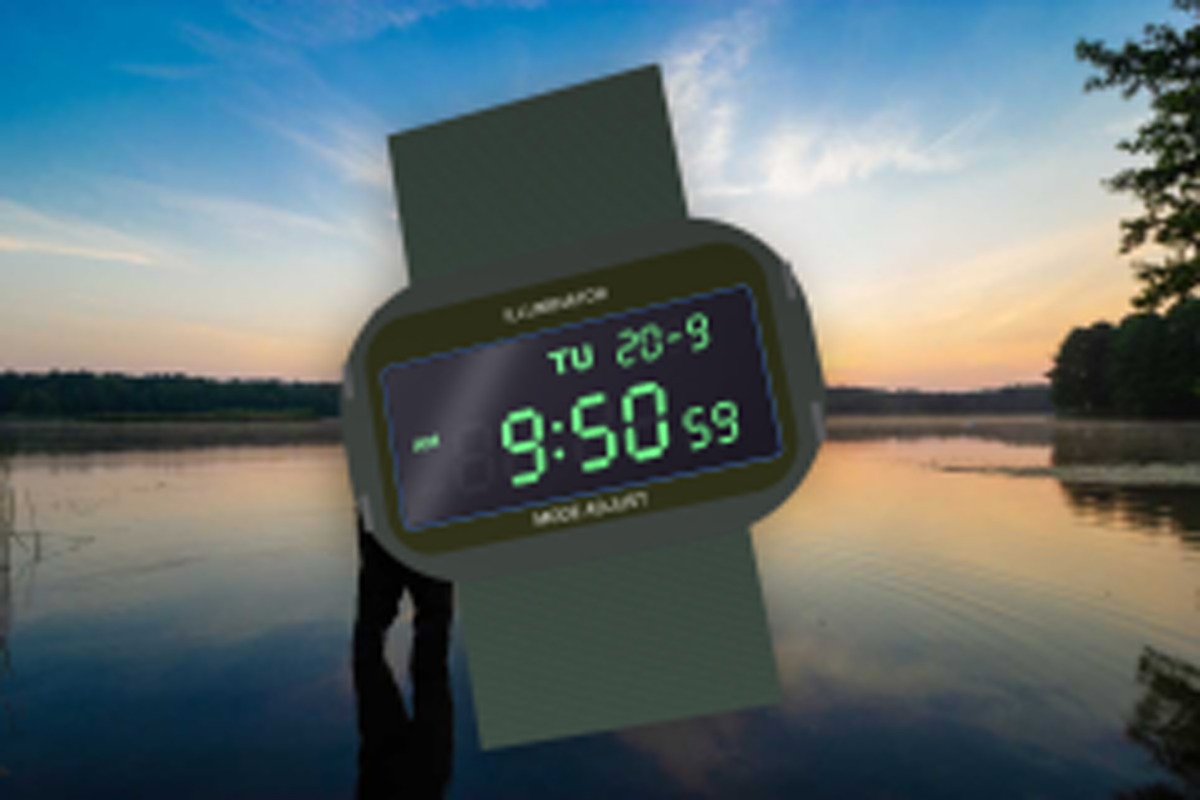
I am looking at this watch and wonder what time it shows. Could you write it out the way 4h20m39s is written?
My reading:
9h50m59s
